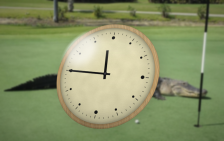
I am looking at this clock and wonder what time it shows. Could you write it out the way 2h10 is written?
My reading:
11h45
